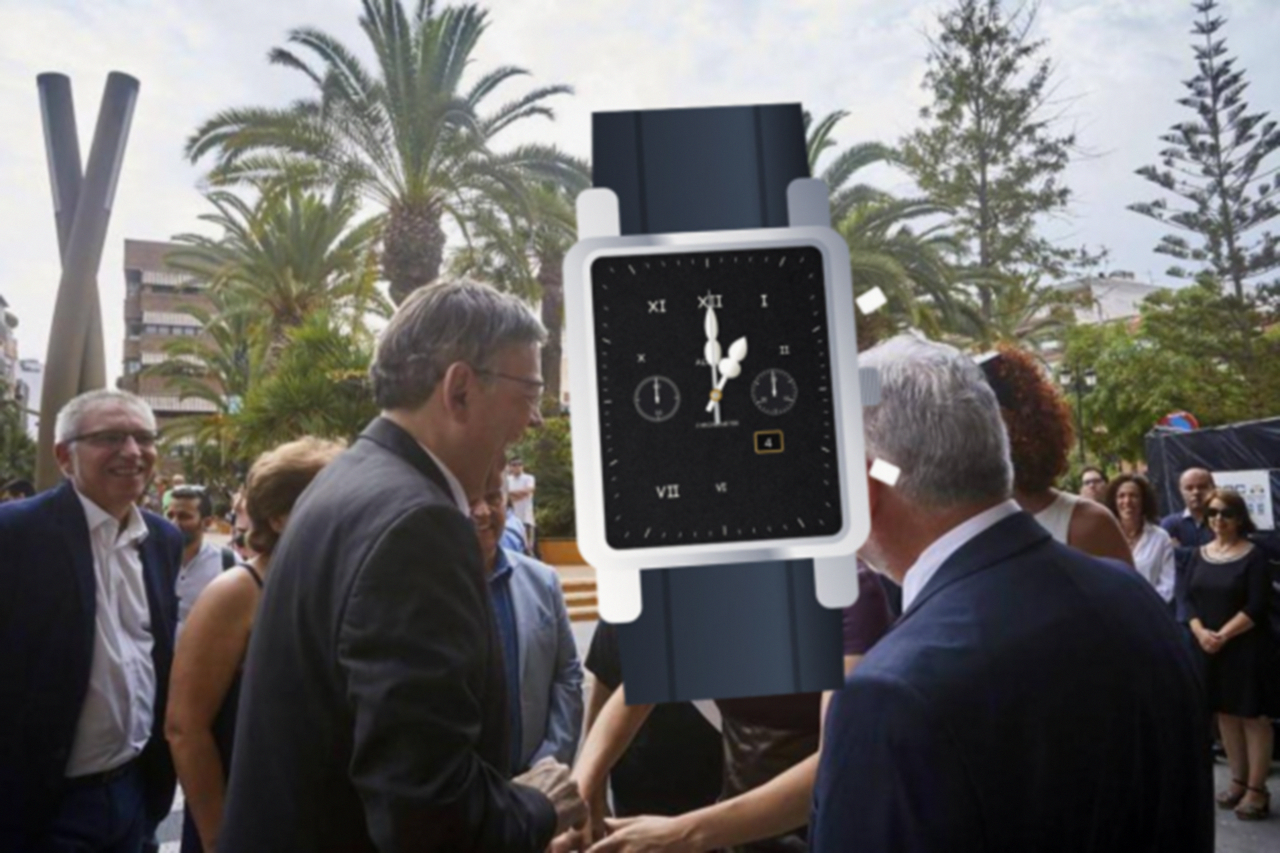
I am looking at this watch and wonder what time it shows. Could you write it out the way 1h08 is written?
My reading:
1h00
